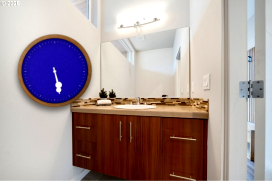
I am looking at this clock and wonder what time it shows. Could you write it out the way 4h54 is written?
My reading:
5h28
